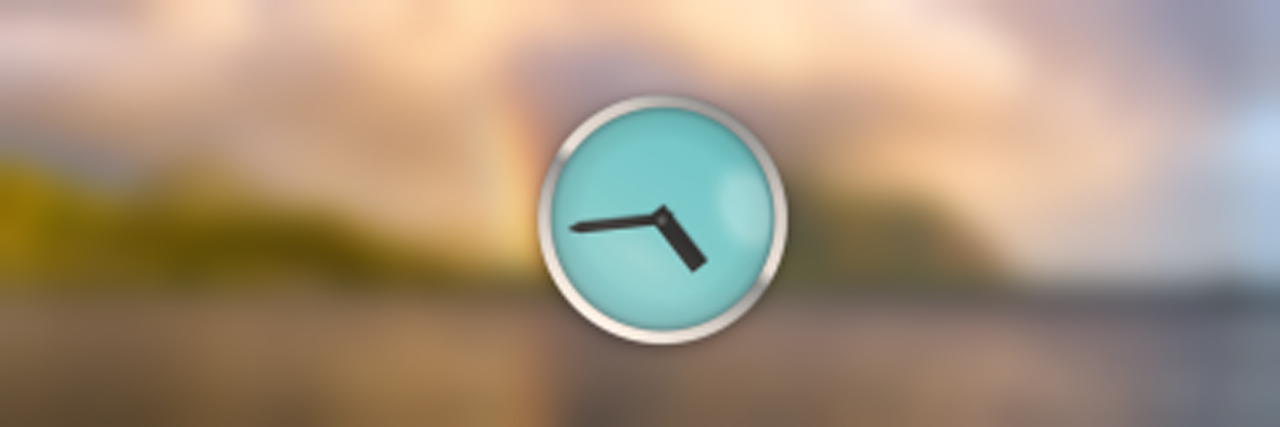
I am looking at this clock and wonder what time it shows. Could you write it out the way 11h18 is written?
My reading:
4h44
